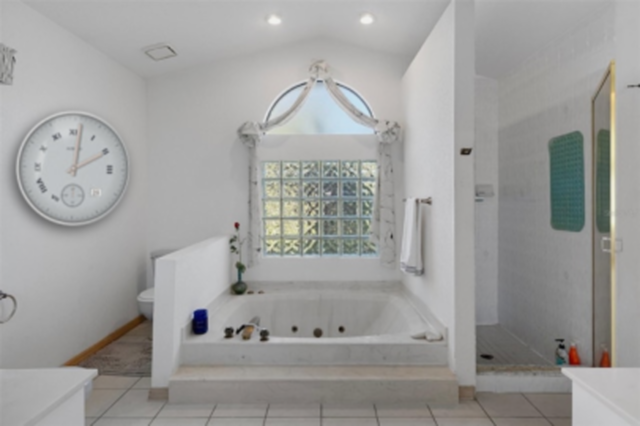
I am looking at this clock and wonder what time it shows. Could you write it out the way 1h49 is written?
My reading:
2h01
